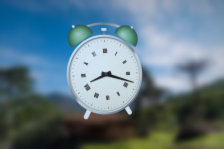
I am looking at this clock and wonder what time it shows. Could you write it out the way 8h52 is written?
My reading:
8h18
